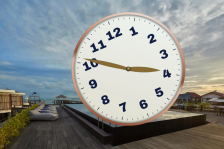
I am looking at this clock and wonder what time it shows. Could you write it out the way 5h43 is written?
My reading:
3h51
